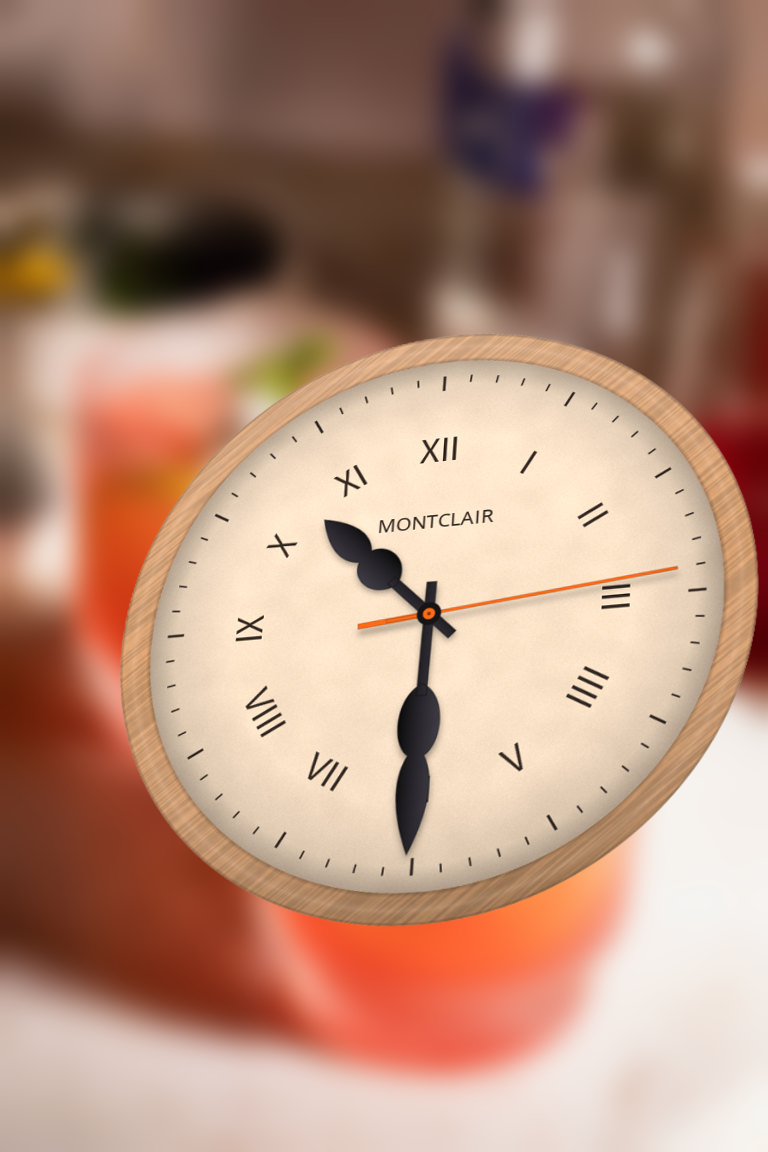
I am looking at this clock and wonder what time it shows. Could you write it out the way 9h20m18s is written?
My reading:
10h30m14s
